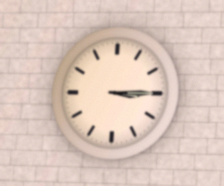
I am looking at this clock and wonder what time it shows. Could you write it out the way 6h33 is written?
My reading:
3h15
